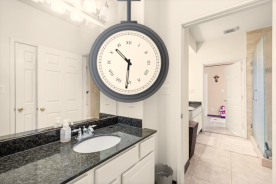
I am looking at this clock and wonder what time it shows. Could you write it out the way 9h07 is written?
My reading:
10h31
